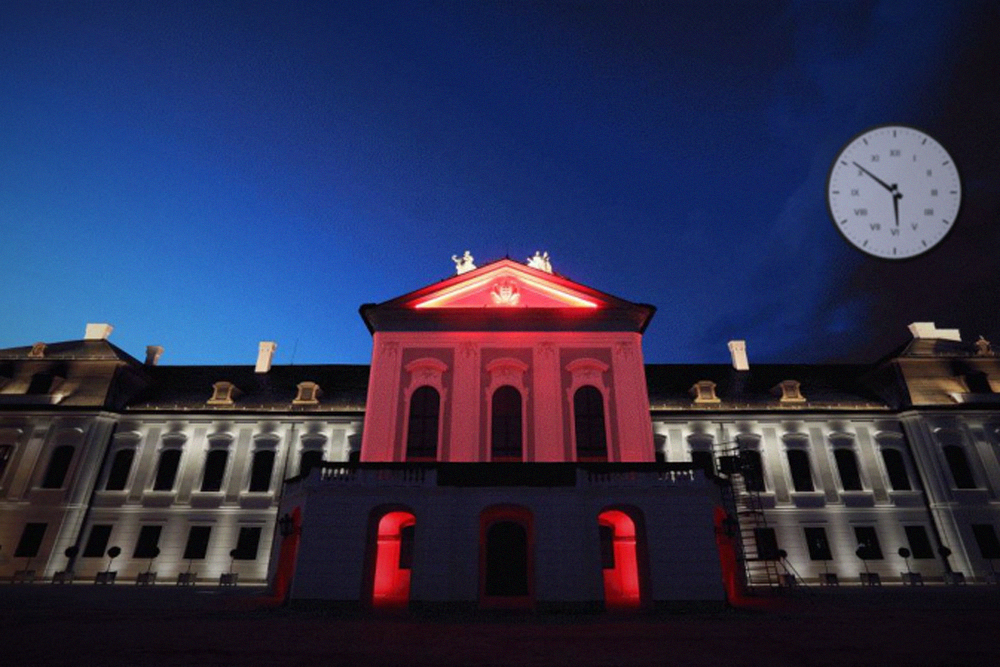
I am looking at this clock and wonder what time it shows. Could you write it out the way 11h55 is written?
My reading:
5h51
